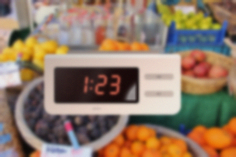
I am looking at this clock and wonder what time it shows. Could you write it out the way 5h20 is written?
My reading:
1h23
